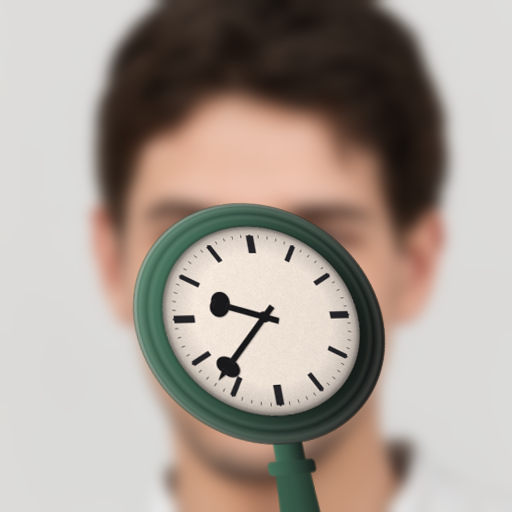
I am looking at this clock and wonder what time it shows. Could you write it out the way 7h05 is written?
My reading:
9h37
